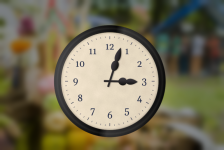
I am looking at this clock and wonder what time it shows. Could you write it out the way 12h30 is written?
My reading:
3h03
